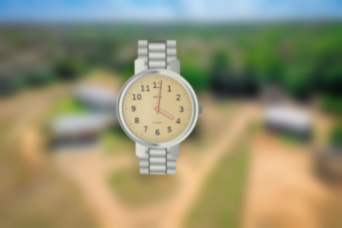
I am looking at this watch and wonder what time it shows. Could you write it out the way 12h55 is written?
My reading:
4h01
